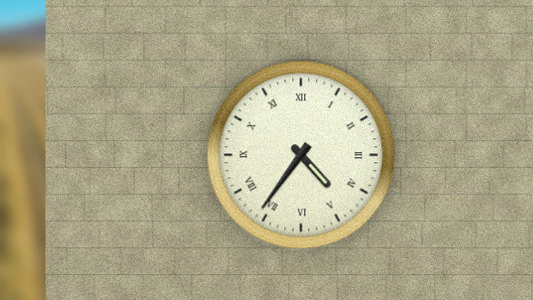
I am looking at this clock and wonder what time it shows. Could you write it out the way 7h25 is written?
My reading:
4h36
